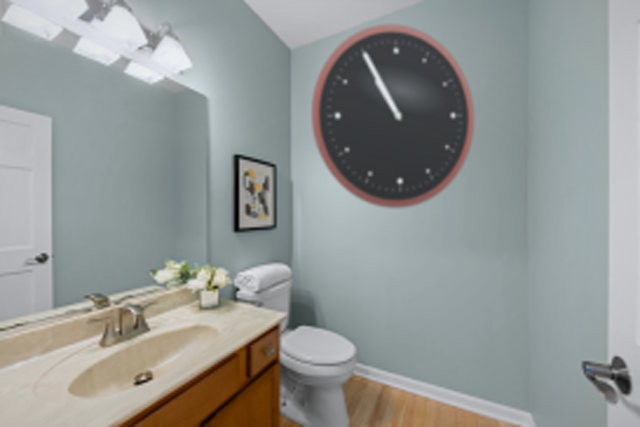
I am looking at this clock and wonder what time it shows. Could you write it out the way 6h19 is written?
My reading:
10h55
